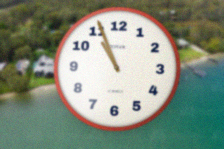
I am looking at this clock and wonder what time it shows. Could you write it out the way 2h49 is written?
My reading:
10h56
